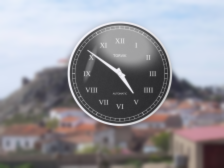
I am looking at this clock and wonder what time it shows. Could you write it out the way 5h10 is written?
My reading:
4h51
